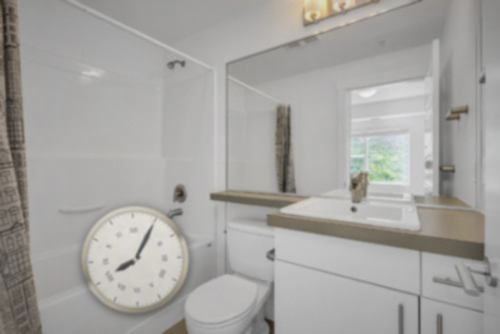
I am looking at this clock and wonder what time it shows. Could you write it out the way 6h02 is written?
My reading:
8h05
